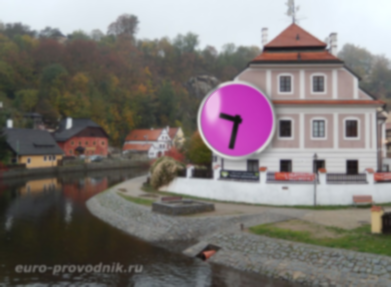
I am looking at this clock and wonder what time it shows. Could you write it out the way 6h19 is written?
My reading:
9h32
